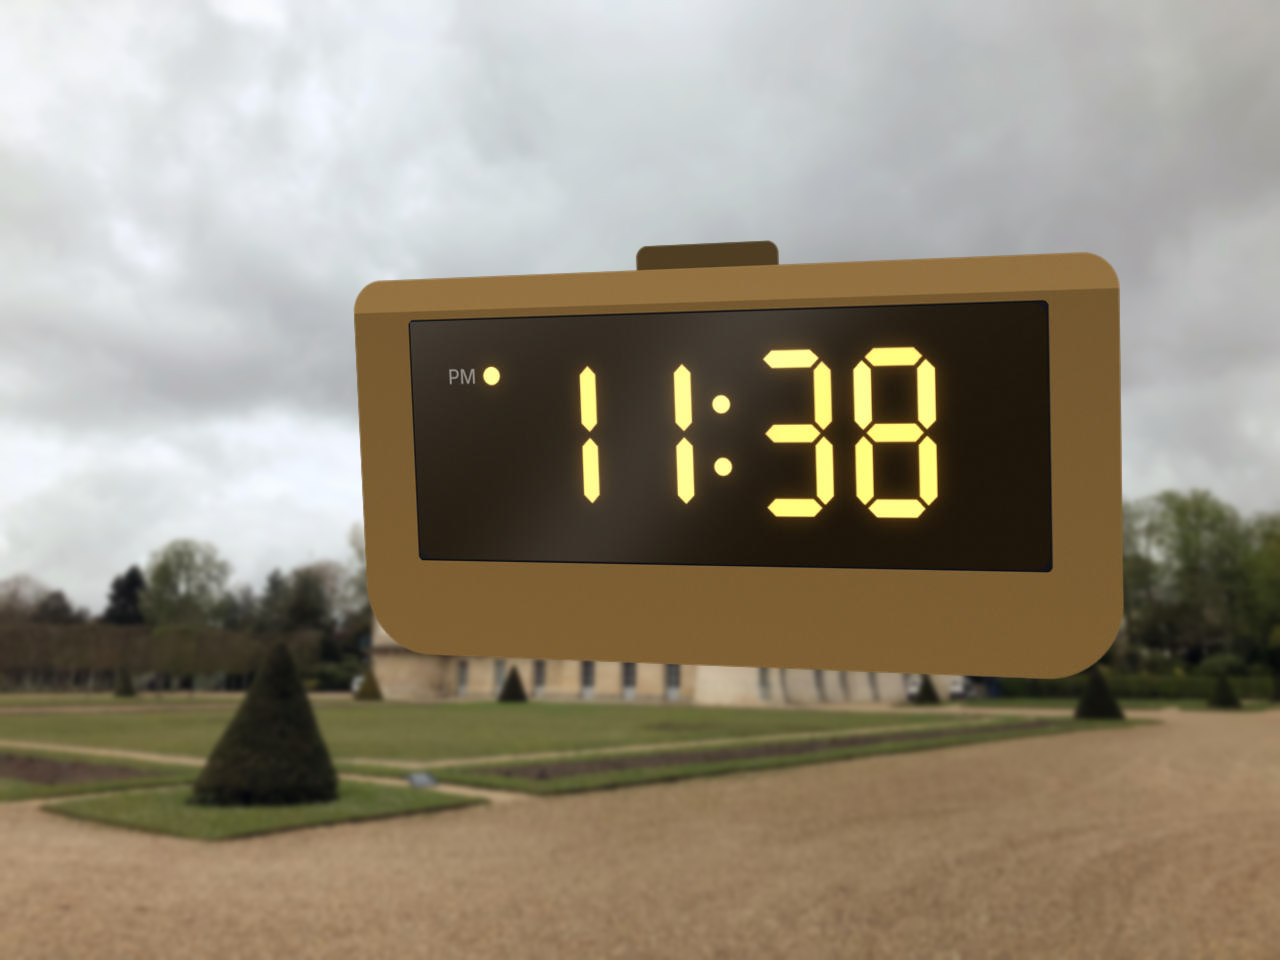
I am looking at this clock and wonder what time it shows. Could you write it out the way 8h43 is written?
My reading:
11h38
